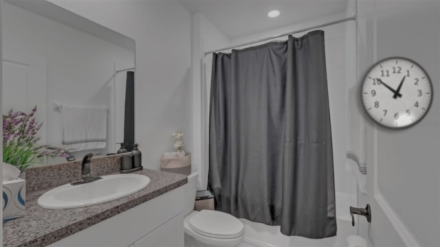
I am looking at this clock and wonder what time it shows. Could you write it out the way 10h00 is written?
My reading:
12h51
